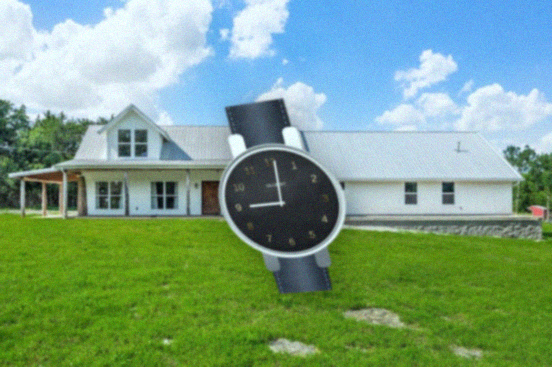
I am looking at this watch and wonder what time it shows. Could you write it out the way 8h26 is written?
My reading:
9h01
